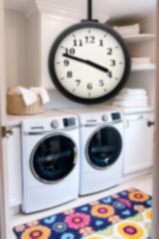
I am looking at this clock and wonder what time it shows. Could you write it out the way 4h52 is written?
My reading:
3h48
